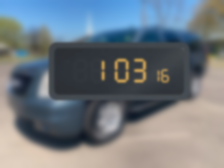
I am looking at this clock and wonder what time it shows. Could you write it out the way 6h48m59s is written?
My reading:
1h03m16s
